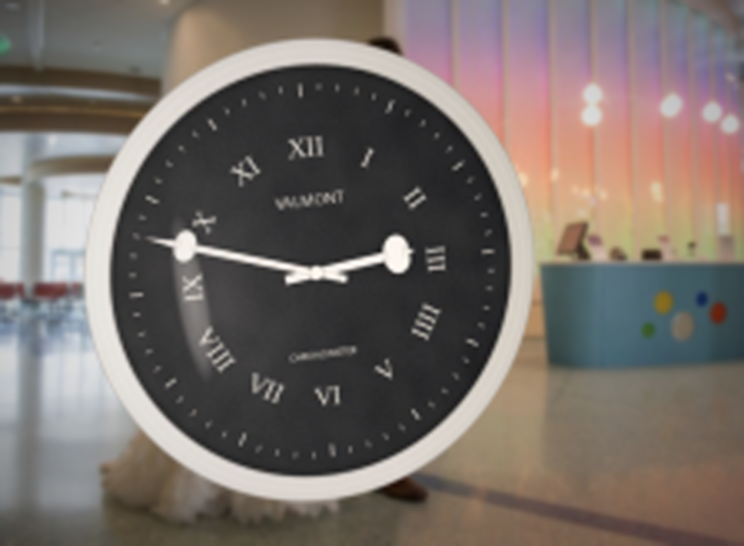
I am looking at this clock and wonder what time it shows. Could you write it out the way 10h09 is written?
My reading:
2h48
